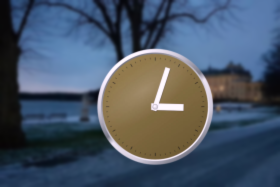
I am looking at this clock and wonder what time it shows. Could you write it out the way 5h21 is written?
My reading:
3h03
